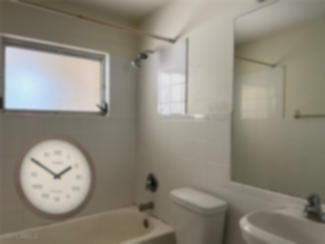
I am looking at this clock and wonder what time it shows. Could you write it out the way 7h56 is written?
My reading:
1h50
